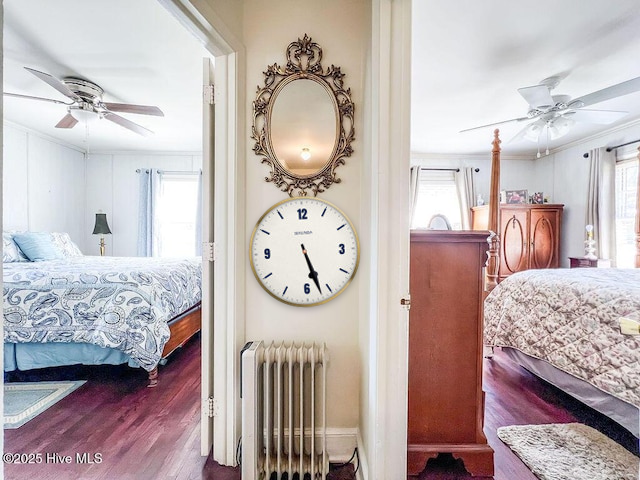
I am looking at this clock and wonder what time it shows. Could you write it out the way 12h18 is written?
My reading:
5h27
